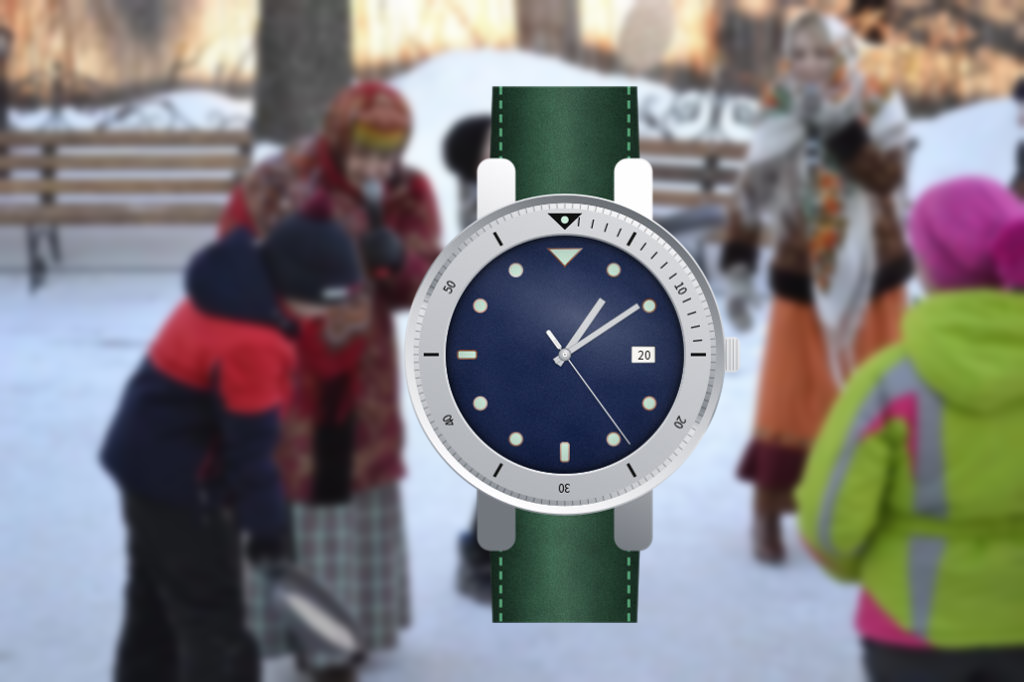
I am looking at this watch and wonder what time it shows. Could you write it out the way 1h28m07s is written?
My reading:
1h09m24s
